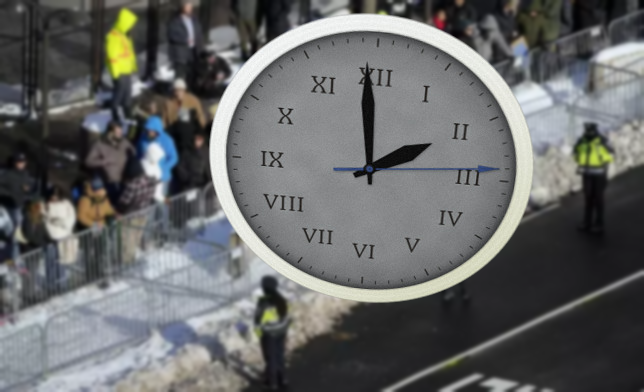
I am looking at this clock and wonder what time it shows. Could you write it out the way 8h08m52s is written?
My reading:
1h59m14s
